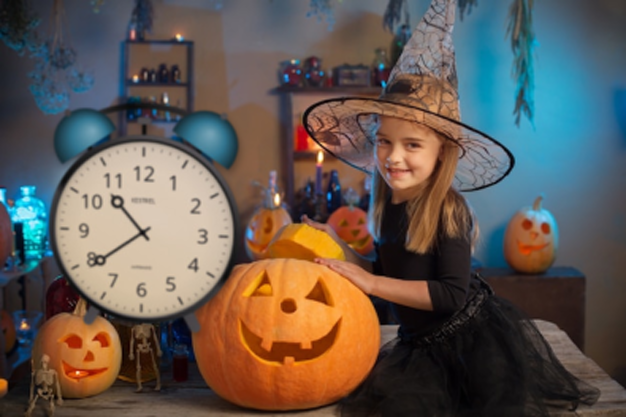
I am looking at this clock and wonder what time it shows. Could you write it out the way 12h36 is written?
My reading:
10h39
